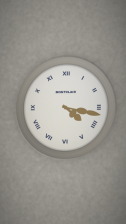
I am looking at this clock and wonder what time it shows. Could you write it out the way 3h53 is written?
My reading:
4h17
